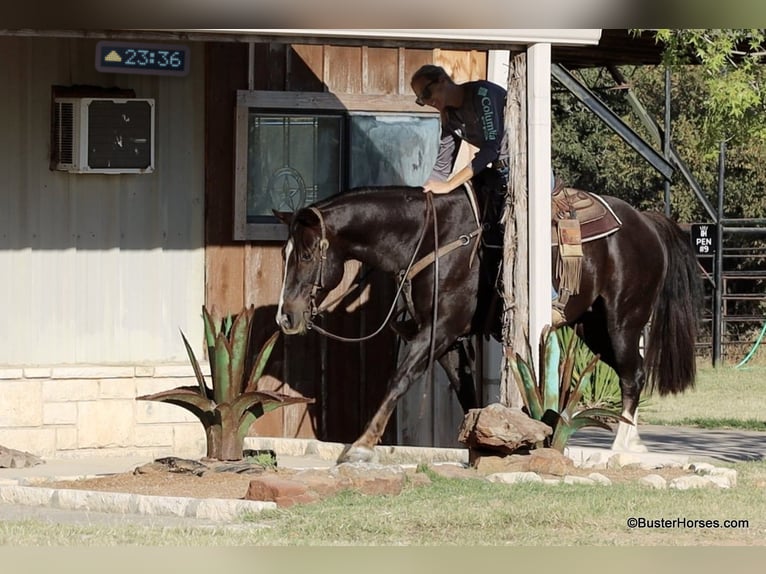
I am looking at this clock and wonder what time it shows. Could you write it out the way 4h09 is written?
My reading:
23h36
